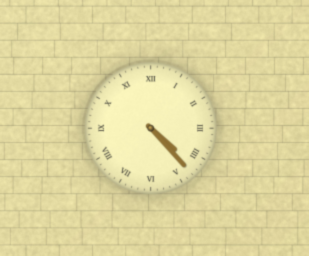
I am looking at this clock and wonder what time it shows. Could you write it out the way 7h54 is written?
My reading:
4h23
